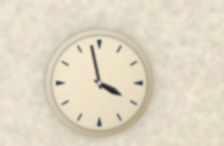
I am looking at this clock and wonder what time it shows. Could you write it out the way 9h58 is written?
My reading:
3h58
